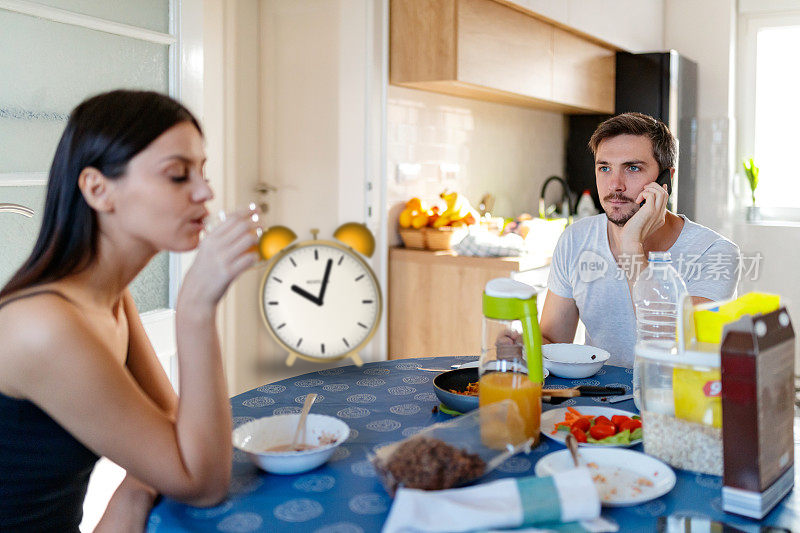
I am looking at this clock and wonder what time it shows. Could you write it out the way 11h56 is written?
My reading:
10h03
